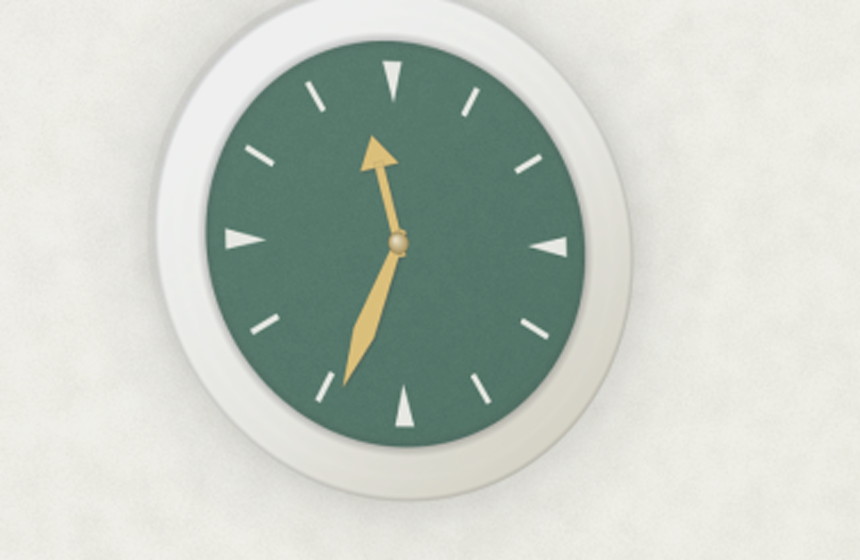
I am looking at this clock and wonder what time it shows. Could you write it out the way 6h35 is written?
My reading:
11h34
